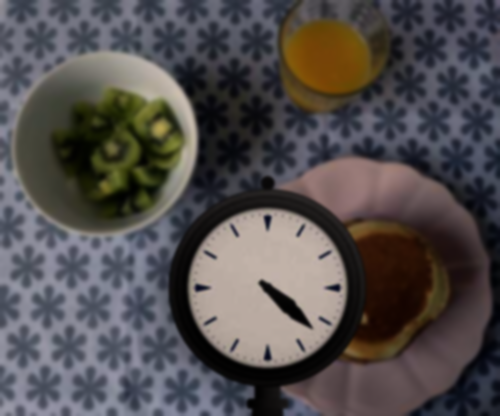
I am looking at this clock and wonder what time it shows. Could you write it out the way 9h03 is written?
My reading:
4h22
